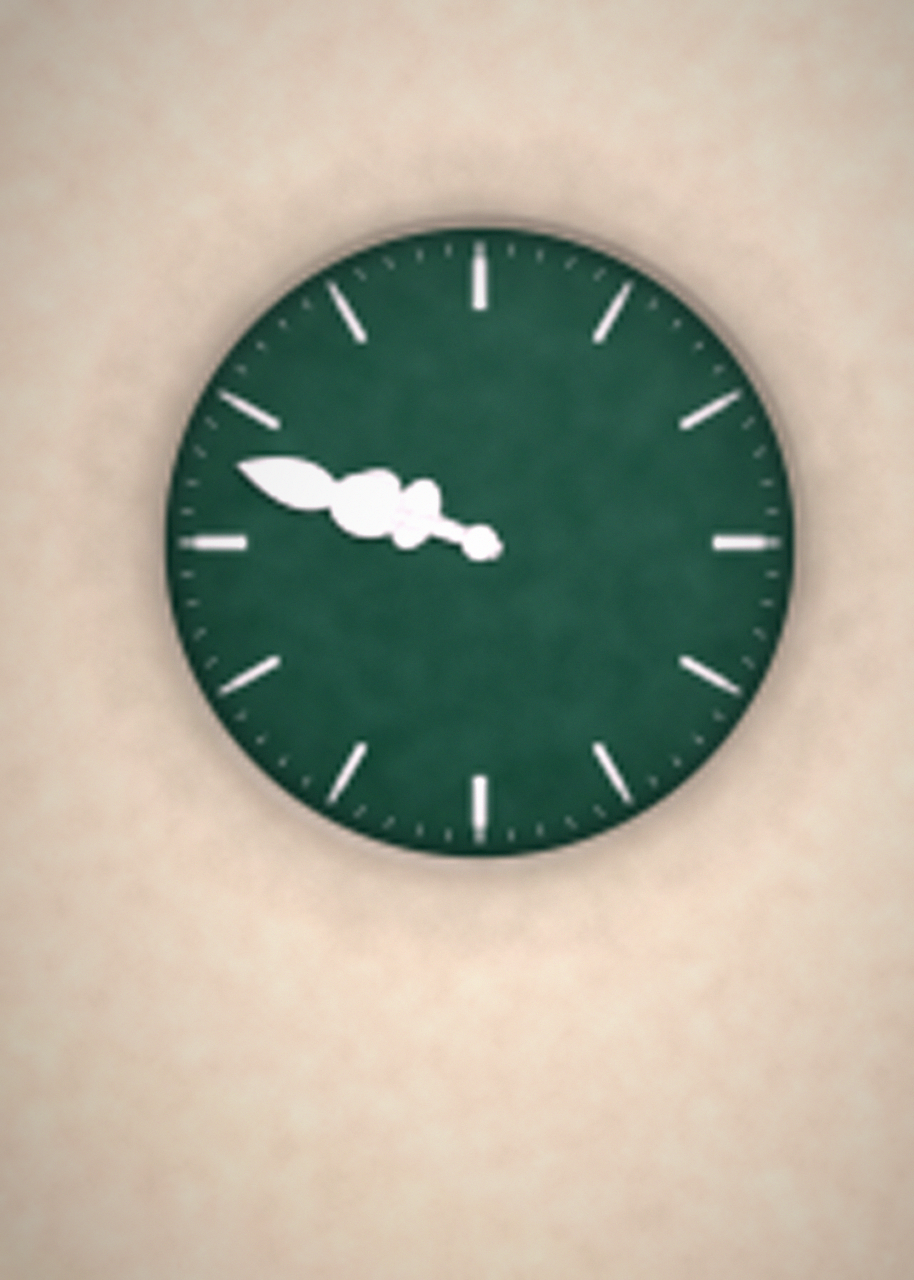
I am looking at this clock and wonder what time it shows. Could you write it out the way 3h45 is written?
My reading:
9h48
